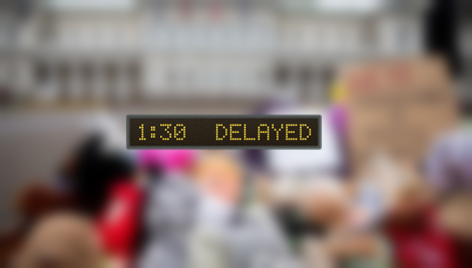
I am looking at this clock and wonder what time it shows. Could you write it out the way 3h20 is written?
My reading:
1h30
